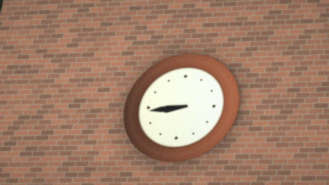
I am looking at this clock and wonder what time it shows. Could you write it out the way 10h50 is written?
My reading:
8h44
